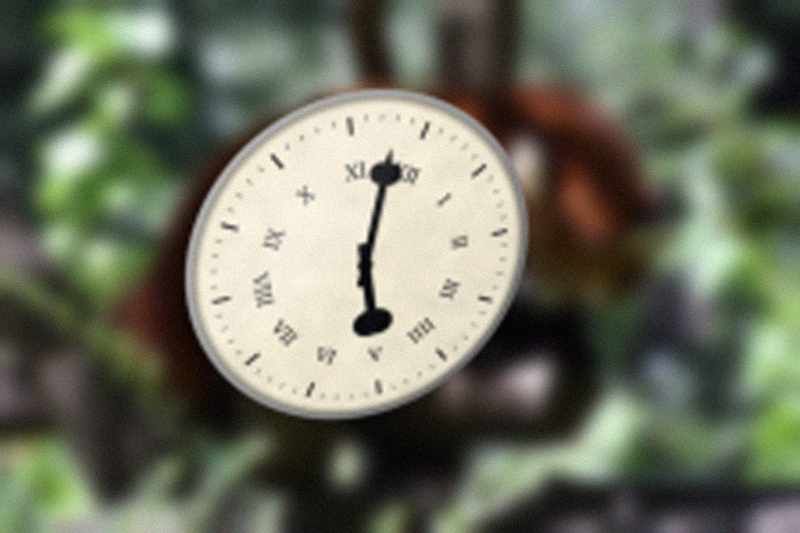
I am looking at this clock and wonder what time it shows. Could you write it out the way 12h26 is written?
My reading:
4h58
